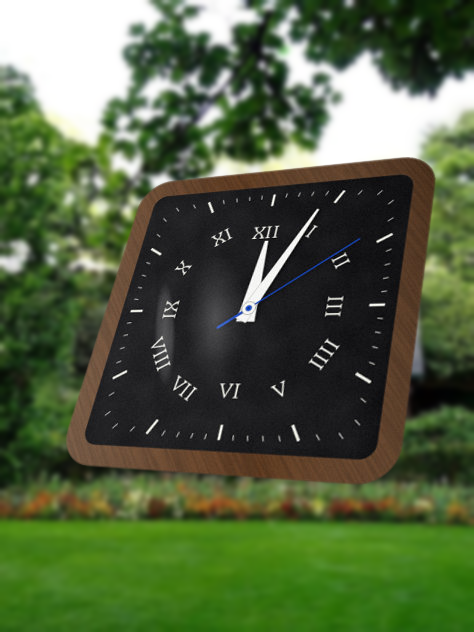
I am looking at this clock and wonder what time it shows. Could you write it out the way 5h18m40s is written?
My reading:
12h04m09s
